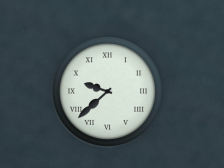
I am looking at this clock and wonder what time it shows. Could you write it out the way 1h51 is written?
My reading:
9h38
